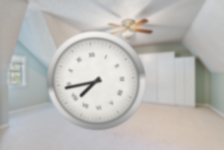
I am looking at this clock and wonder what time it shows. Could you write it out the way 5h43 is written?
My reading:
7h44
